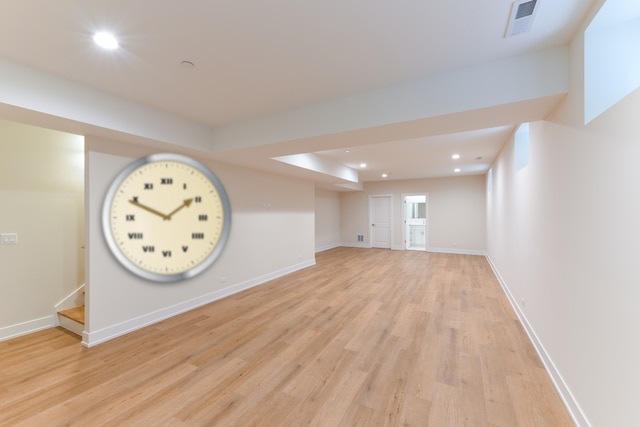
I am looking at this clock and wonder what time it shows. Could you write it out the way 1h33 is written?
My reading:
1h49
